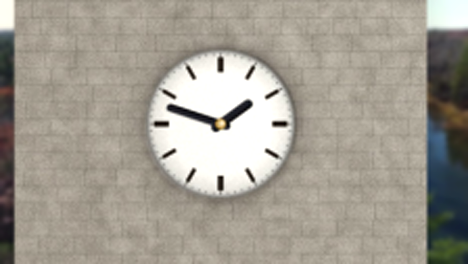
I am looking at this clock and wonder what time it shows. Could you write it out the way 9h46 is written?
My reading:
1h48
